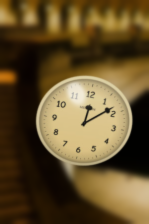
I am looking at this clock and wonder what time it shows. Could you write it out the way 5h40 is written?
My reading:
12h08
